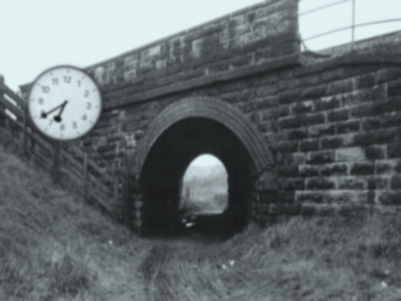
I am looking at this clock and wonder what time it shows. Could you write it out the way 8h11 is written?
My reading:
6h39
